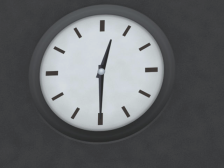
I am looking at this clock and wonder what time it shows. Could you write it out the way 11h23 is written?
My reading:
12h30
